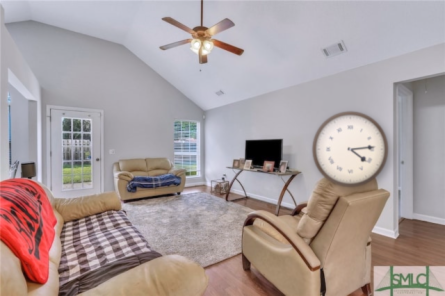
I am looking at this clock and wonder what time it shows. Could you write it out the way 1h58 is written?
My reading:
4h14
